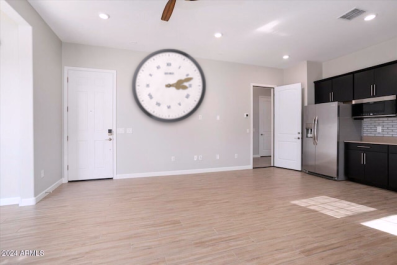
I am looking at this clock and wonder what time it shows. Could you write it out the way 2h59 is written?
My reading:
3h12
